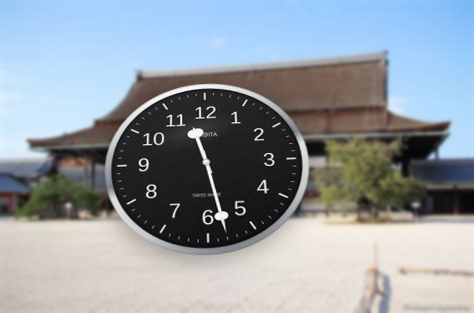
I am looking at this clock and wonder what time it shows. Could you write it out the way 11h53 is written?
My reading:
11h28
